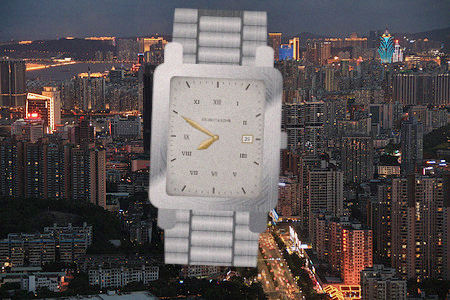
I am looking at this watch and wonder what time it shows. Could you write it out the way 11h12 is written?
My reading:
7h50
